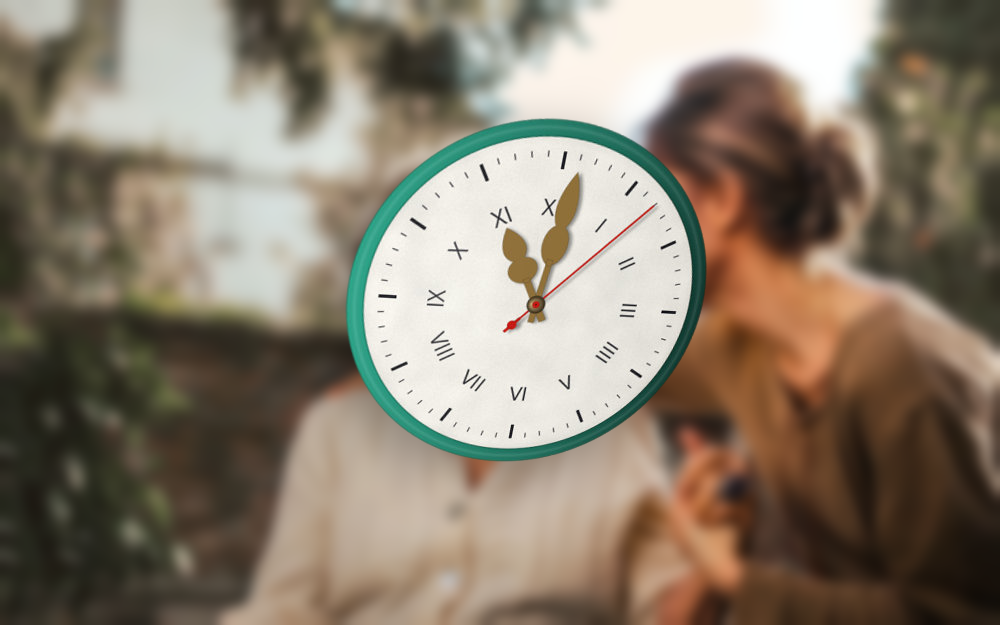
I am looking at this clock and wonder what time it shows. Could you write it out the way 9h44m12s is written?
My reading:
11h01m07s
